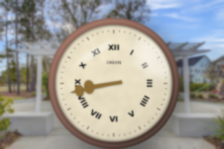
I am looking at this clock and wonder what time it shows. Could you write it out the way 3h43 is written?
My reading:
8h43
